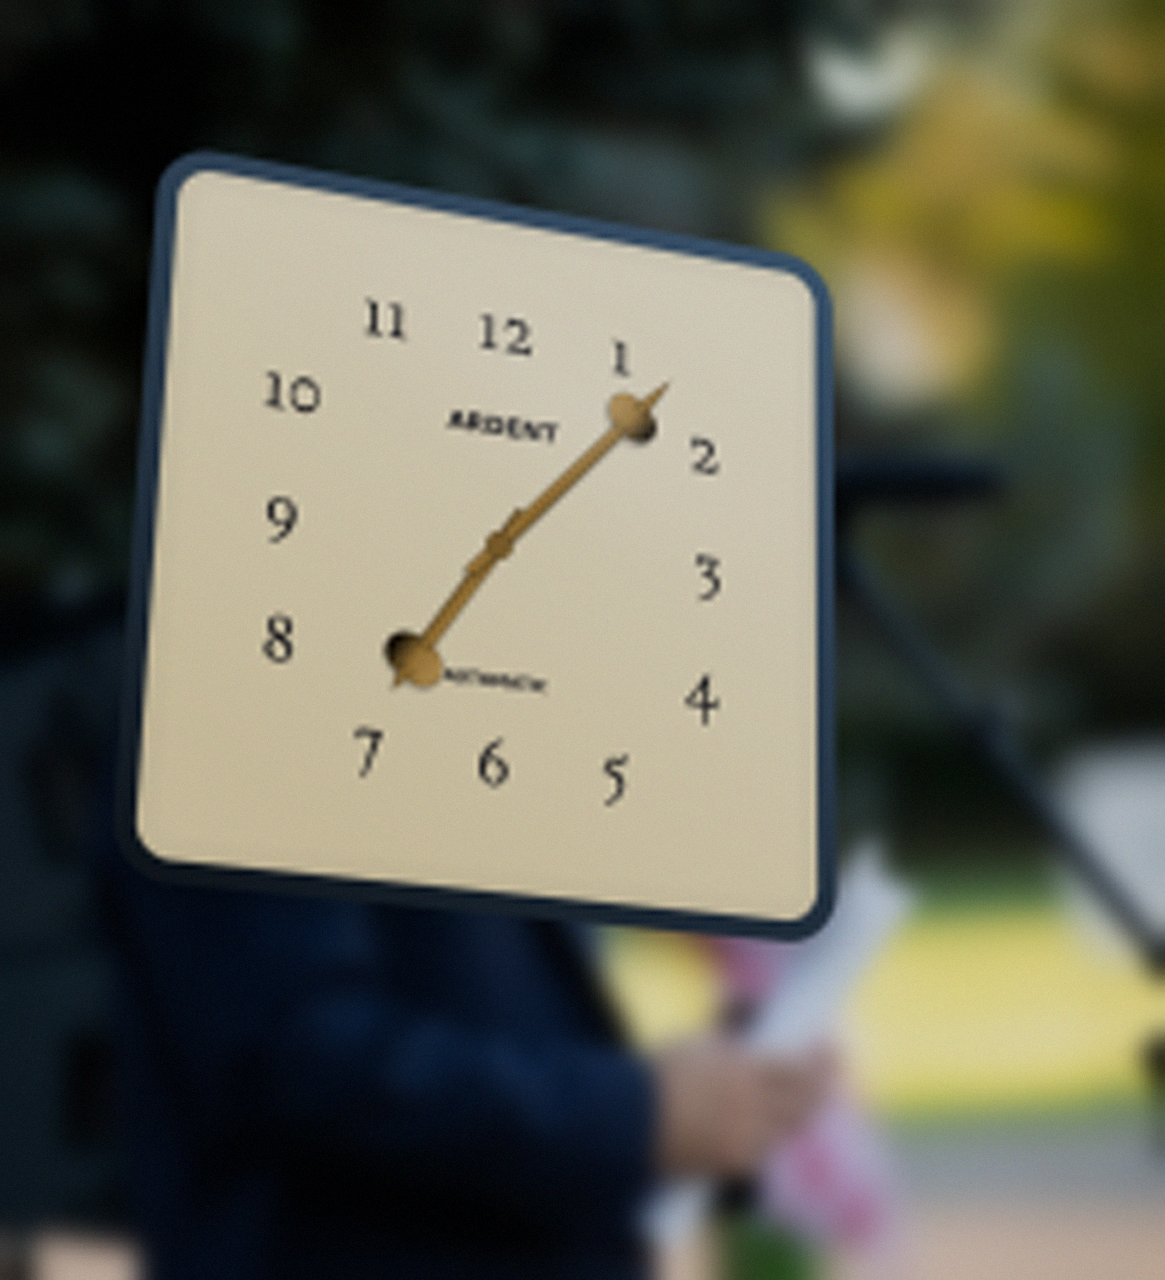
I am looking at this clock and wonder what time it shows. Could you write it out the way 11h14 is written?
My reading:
7h07
